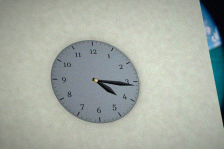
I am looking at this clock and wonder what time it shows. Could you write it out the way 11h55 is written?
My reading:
4h16
